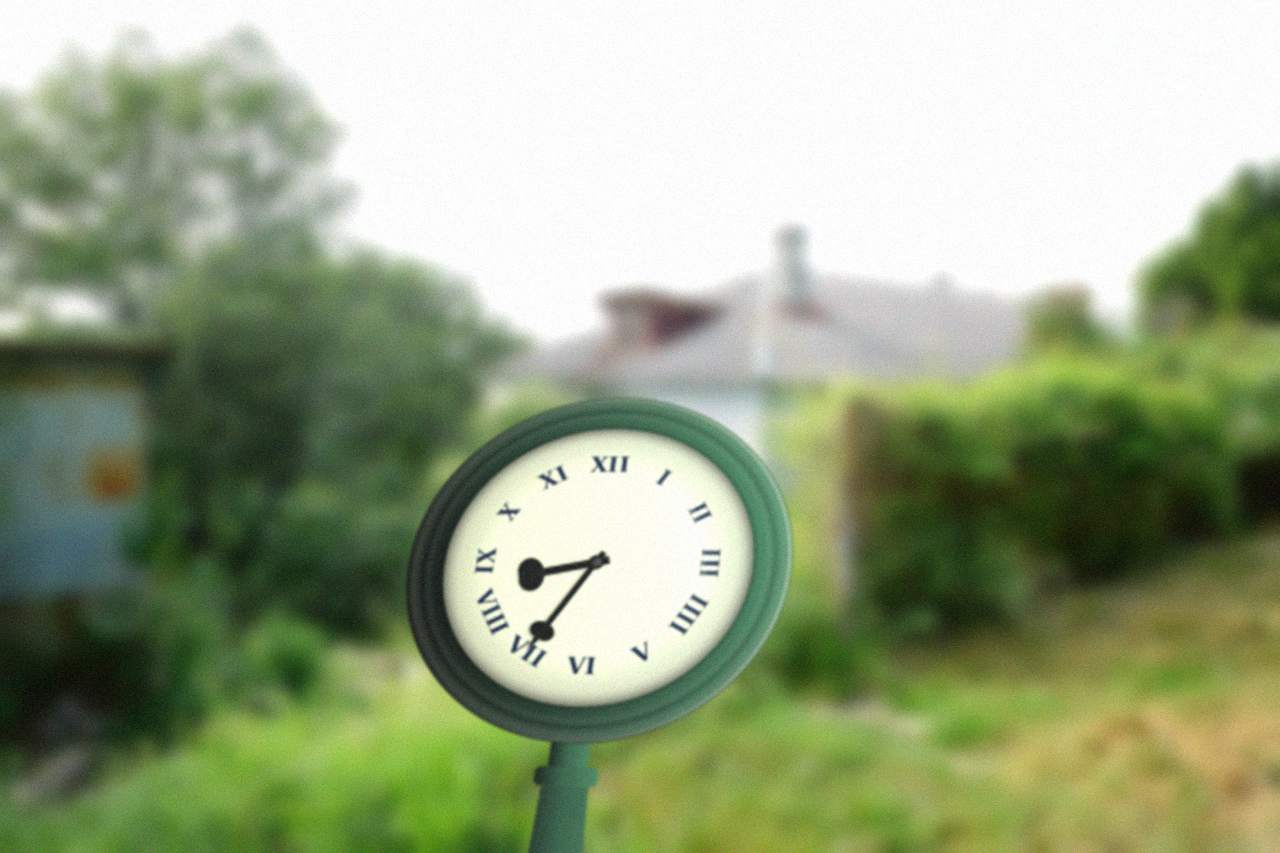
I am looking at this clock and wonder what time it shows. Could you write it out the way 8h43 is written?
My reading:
8h35
